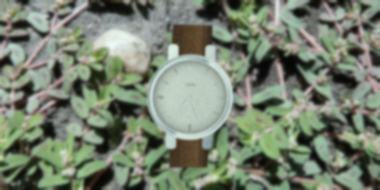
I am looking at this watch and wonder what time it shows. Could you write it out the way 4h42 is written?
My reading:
7h26
